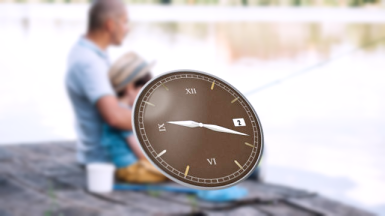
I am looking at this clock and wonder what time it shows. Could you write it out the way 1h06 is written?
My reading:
9h18
